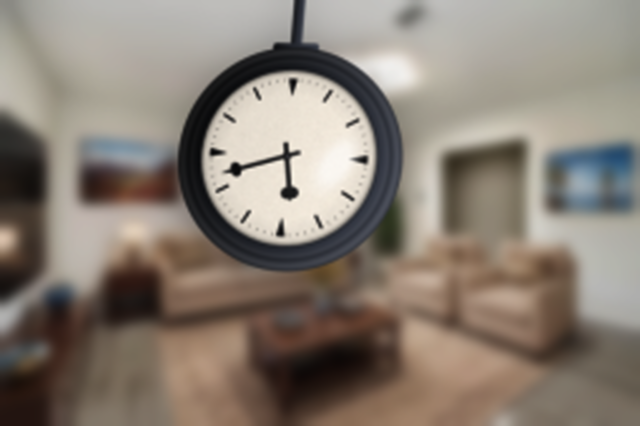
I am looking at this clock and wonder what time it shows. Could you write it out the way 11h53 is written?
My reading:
5h42
